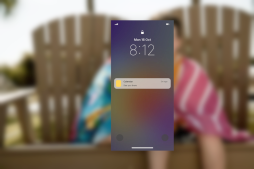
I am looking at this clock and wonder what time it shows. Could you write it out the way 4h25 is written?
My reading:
8h12
